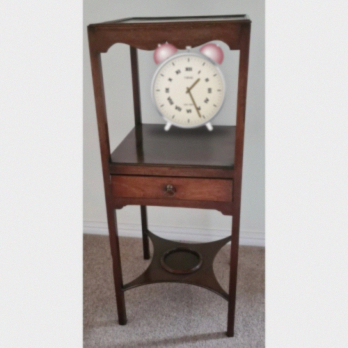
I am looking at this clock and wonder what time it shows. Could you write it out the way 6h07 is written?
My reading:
1h26
